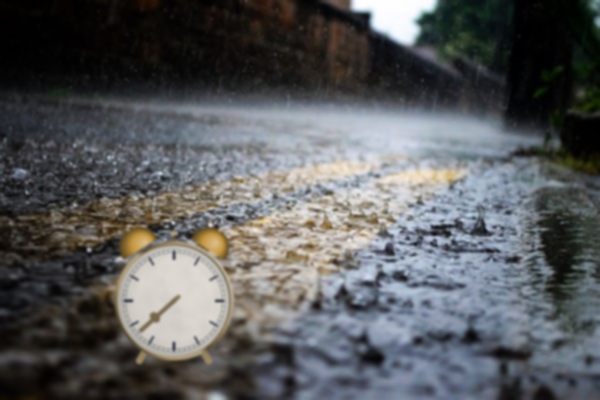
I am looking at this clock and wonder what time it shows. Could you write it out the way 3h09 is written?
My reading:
7h38
